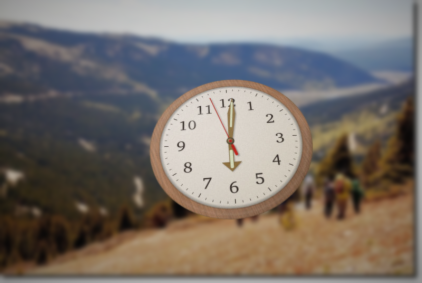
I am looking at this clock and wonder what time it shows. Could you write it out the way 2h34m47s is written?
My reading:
6h00m57s
